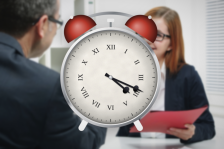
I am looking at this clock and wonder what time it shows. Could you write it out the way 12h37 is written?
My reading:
4h19
